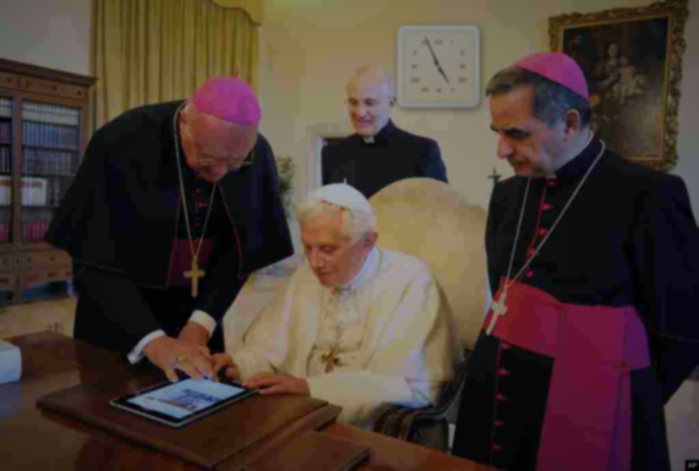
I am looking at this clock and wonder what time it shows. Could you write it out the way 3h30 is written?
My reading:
4h56
